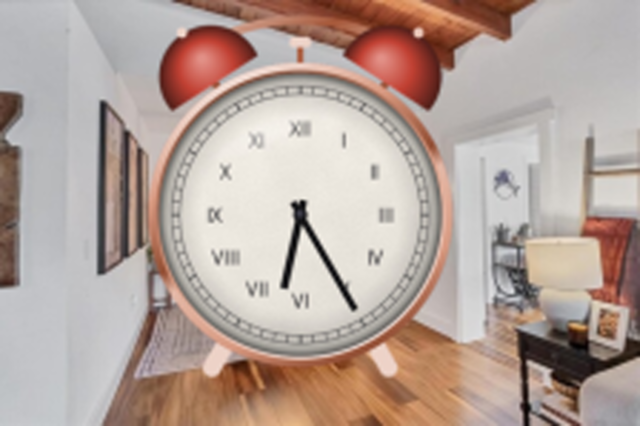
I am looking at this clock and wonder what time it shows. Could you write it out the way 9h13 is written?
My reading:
6h25
